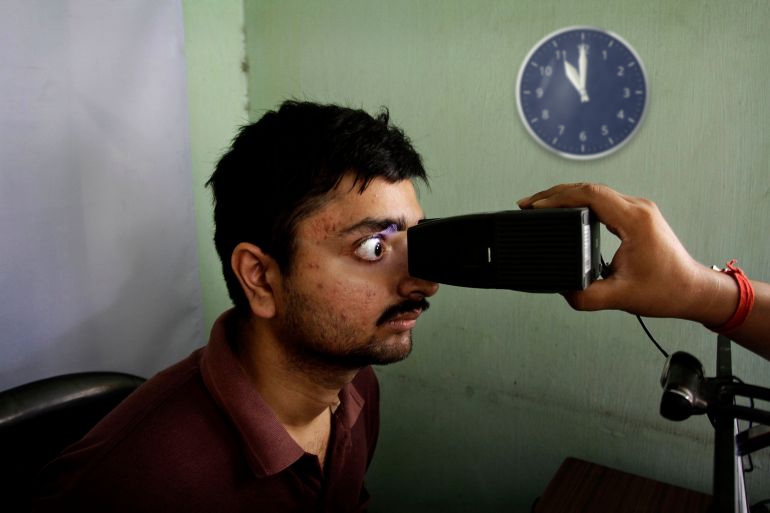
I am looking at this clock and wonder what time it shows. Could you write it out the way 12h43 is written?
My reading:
11h00
